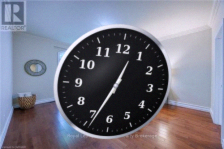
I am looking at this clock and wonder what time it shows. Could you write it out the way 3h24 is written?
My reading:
12h34
